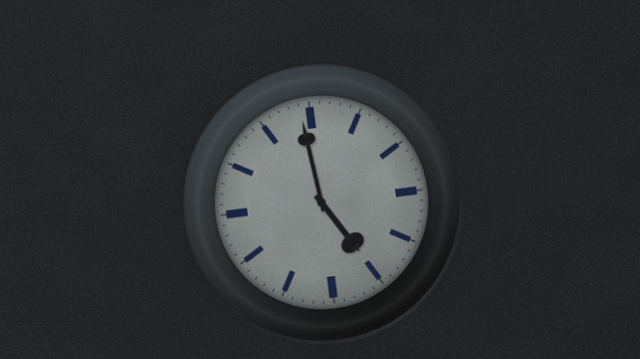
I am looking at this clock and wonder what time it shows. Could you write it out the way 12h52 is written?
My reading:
4h59
